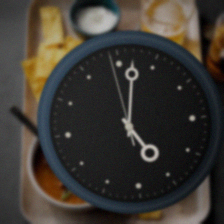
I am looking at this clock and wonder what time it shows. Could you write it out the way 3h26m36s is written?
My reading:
5h01m59s
